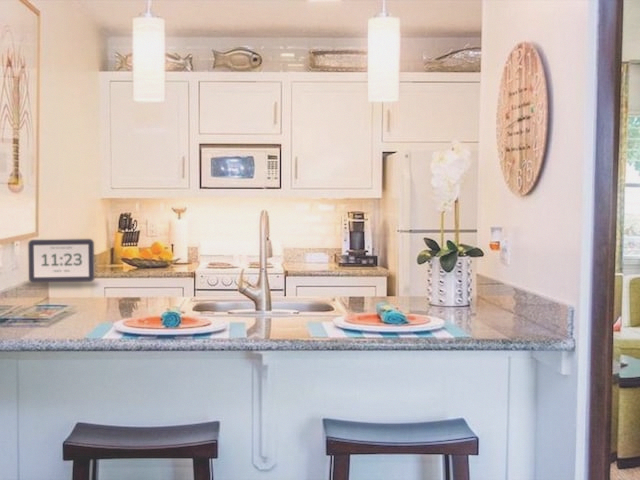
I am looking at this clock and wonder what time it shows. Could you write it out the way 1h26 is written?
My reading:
11h23
